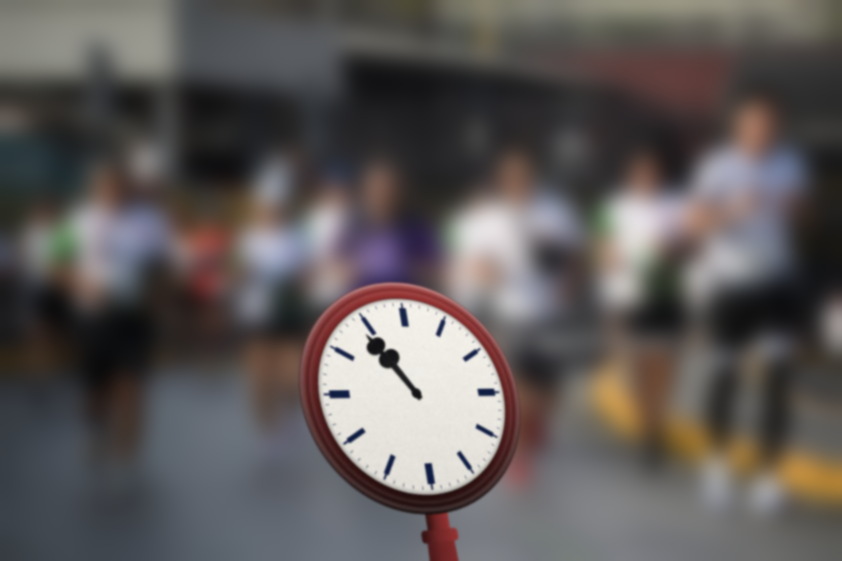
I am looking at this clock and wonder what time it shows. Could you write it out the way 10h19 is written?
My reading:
10h54
